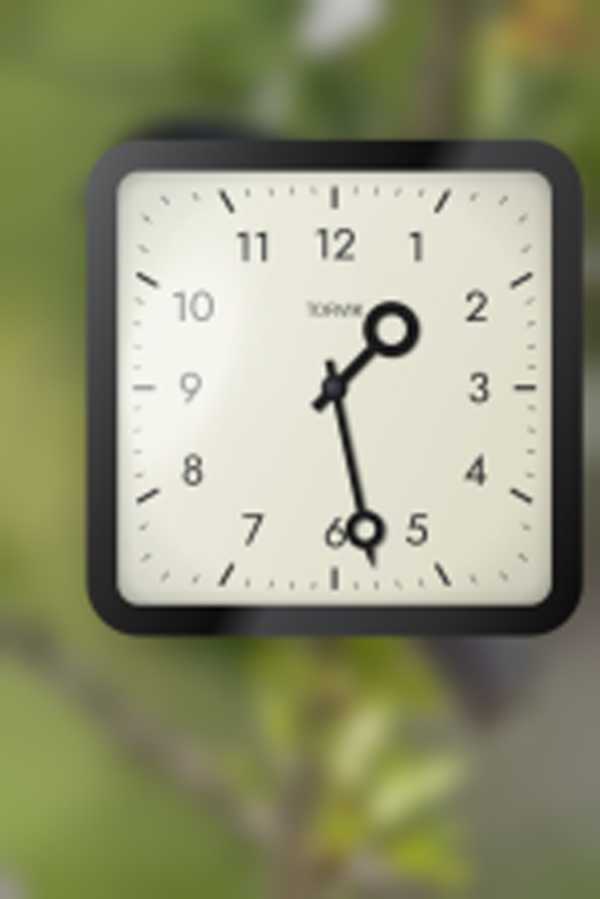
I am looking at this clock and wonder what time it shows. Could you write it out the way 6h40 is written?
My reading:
1h28
